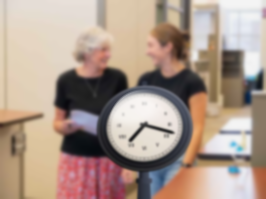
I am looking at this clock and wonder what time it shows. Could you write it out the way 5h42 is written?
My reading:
7h18
